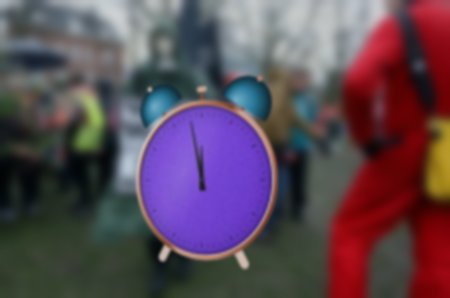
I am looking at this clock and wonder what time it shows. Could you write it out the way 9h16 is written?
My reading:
11h58
